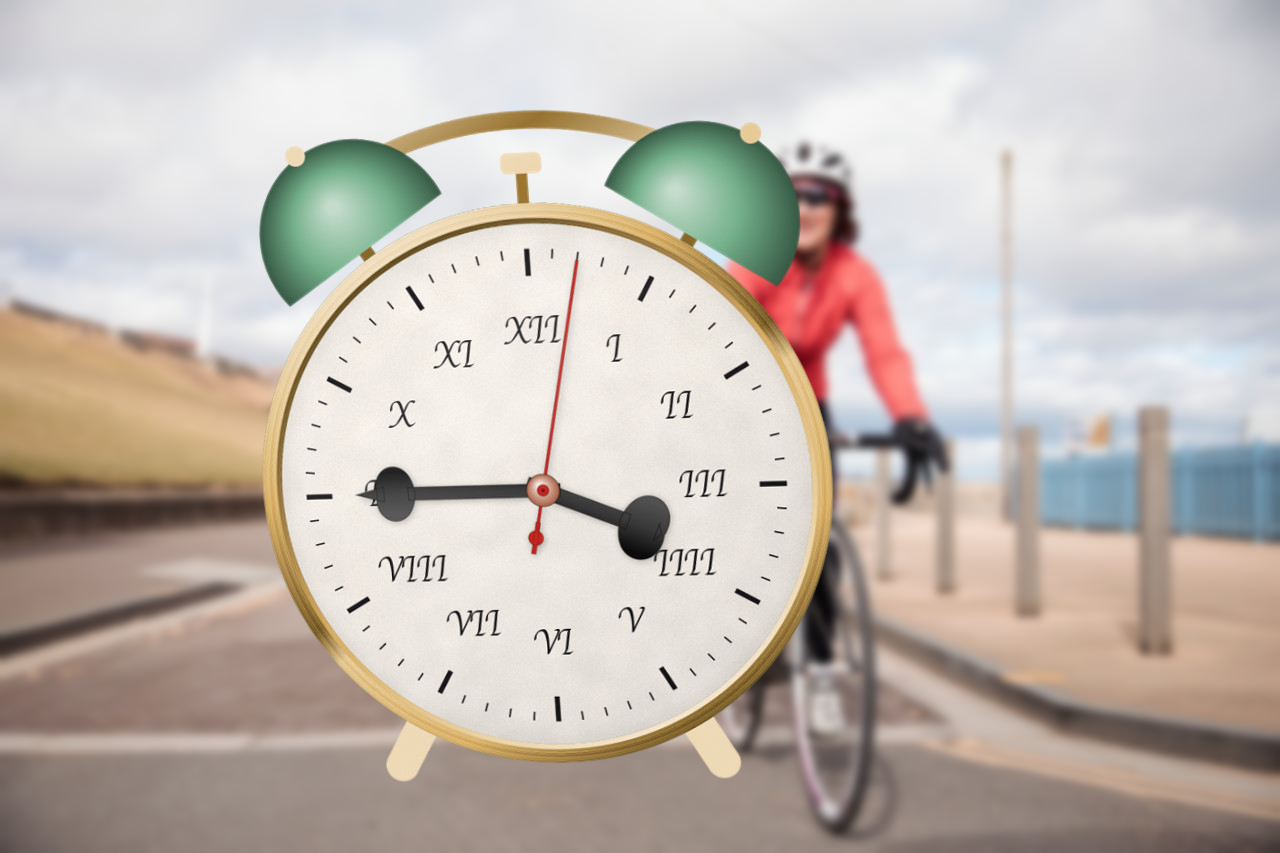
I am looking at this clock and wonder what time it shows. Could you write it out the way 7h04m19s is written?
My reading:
3h45m02s
